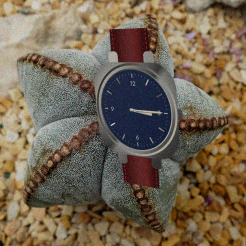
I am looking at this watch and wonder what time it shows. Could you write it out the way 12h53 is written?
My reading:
3h15
